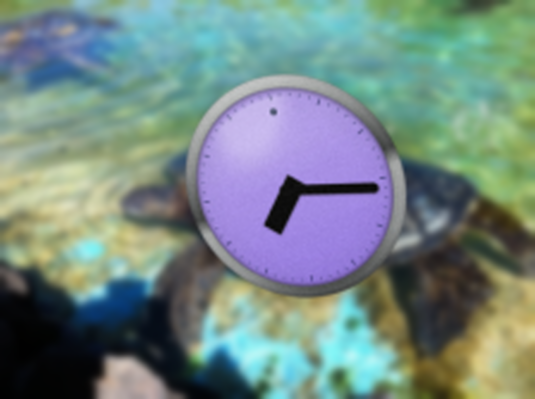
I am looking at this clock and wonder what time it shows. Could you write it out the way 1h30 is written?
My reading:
7h16
